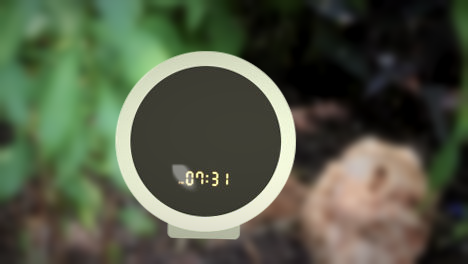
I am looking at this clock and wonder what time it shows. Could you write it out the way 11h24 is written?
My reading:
7h31
